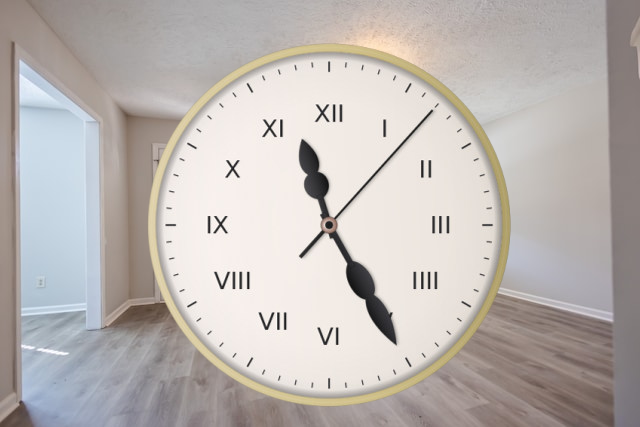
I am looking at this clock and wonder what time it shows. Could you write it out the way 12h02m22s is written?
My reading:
11h25m07s
